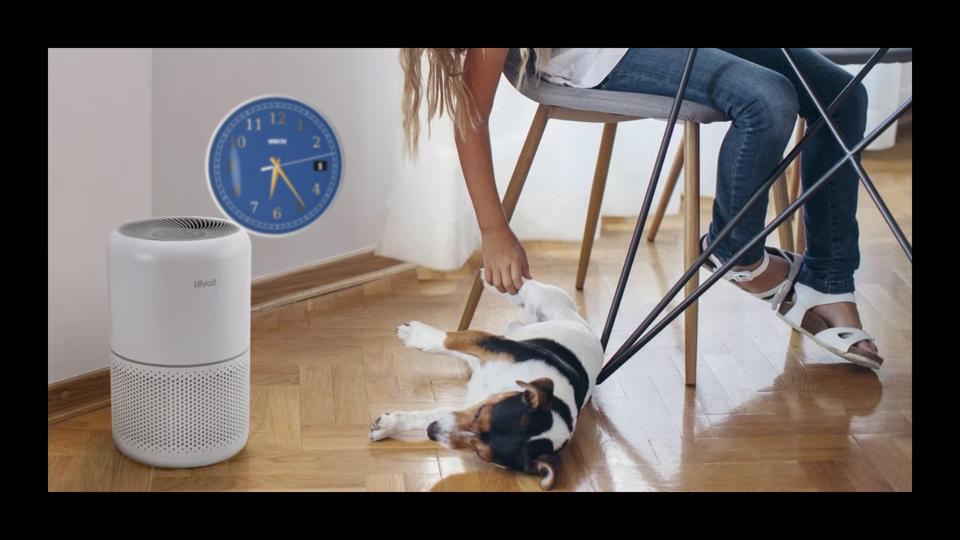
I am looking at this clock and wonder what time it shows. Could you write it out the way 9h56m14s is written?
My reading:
6h24m13s
